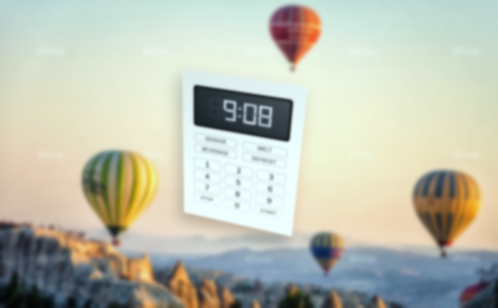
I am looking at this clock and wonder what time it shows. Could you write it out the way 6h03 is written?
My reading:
9h08
